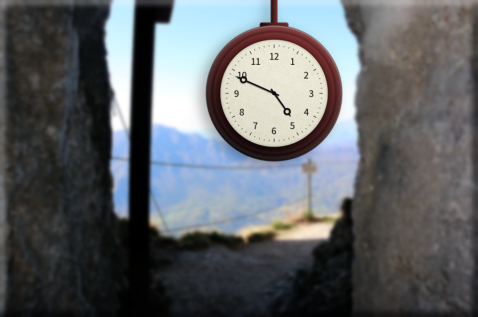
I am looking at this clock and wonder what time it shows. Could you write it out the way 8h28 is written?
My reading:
4h49
